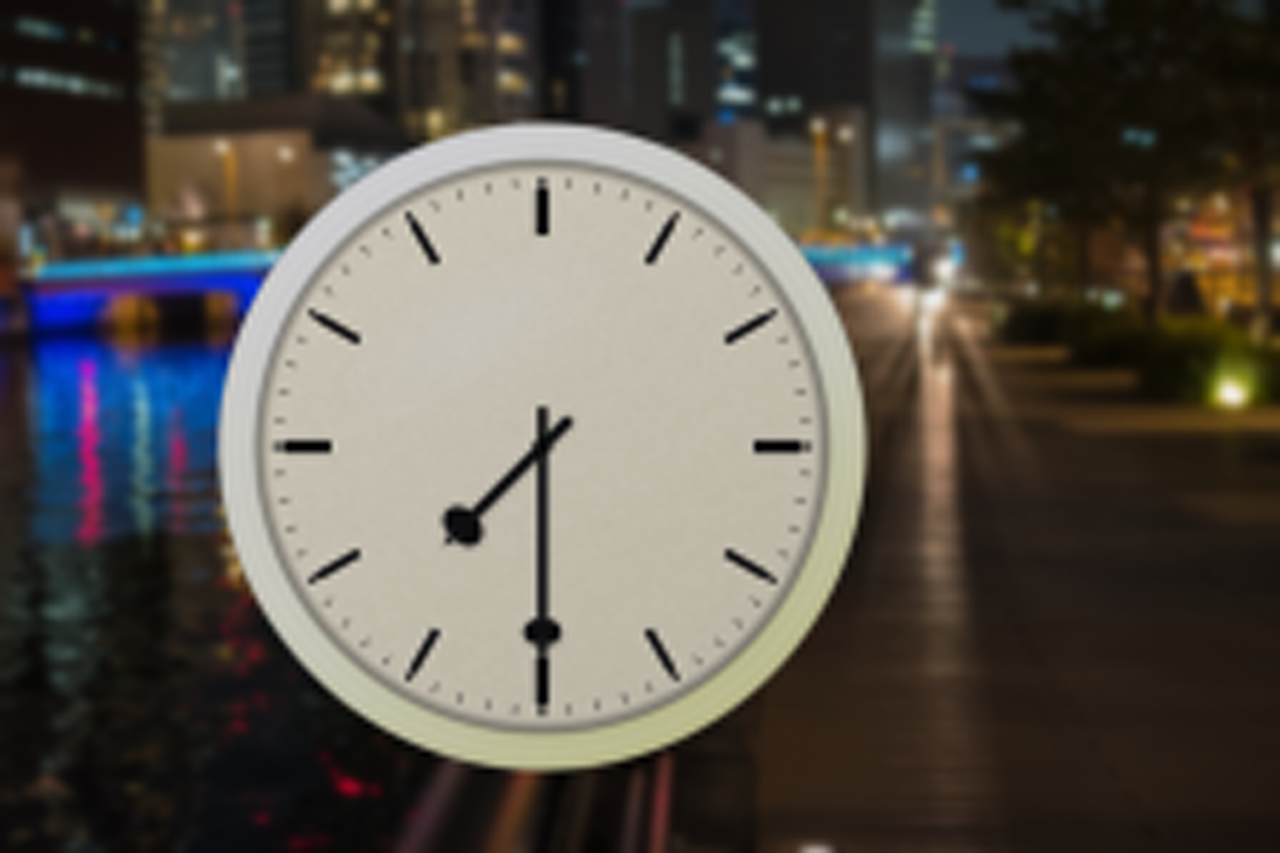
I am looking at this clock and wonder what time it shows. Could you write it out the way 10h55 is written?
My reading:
7h30
